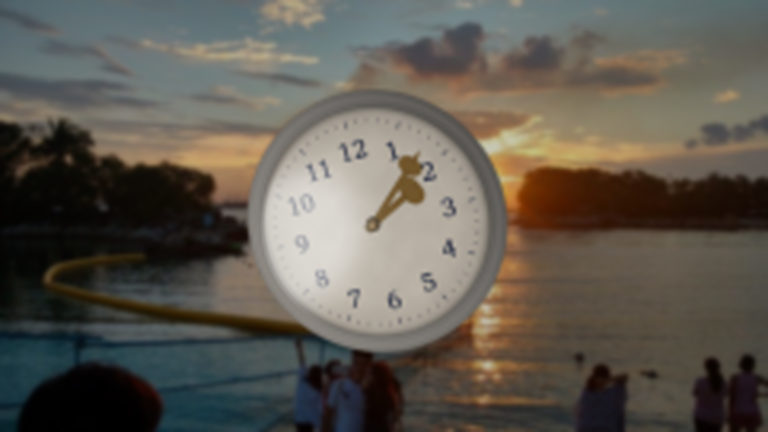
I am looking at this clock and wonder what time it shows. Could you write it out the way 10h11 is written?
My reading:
2h08
